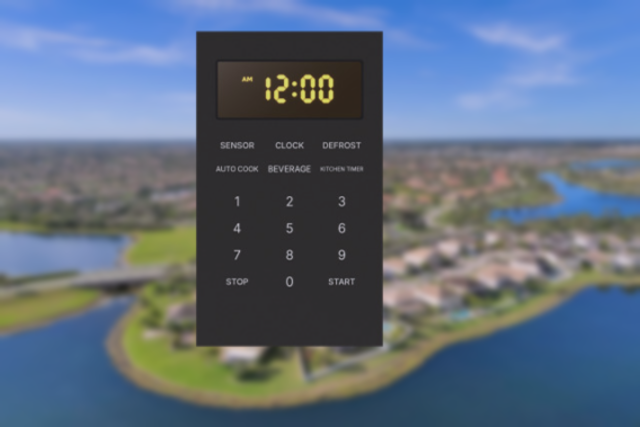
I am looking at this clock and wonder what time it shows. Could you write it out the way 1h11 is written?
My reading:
12h00
